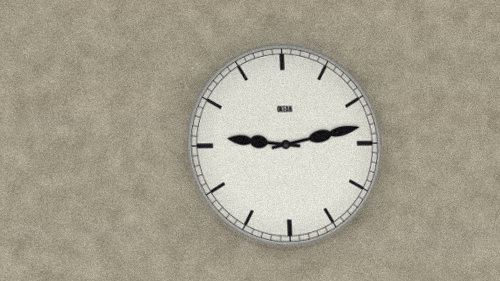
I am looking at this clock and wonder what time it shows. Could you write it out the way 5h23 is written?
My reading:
9h13
